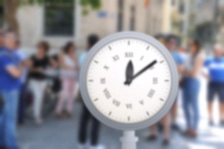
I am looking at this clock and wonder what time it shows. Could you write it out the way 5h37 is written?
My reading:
12h09
